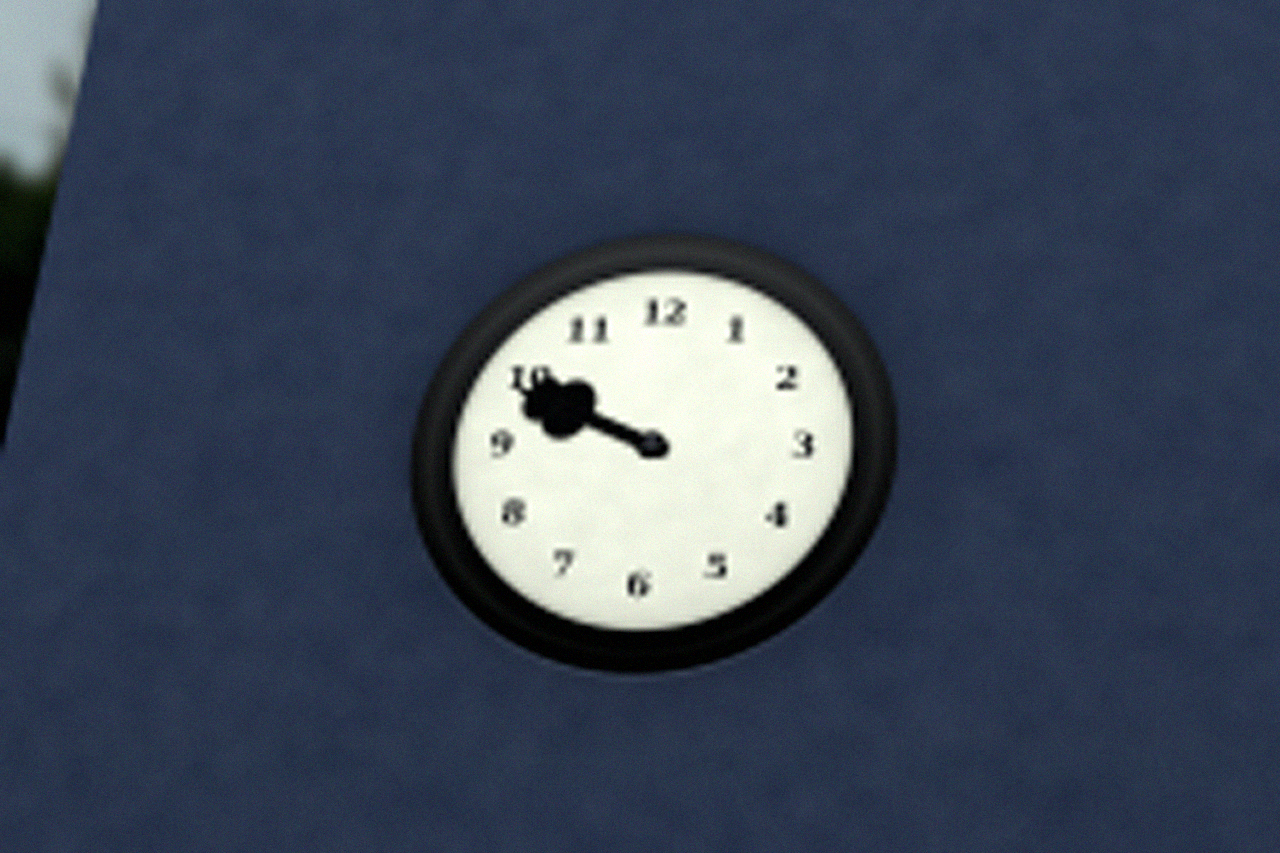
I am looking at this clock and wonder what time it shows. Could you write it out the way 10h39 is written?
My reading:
9h49
